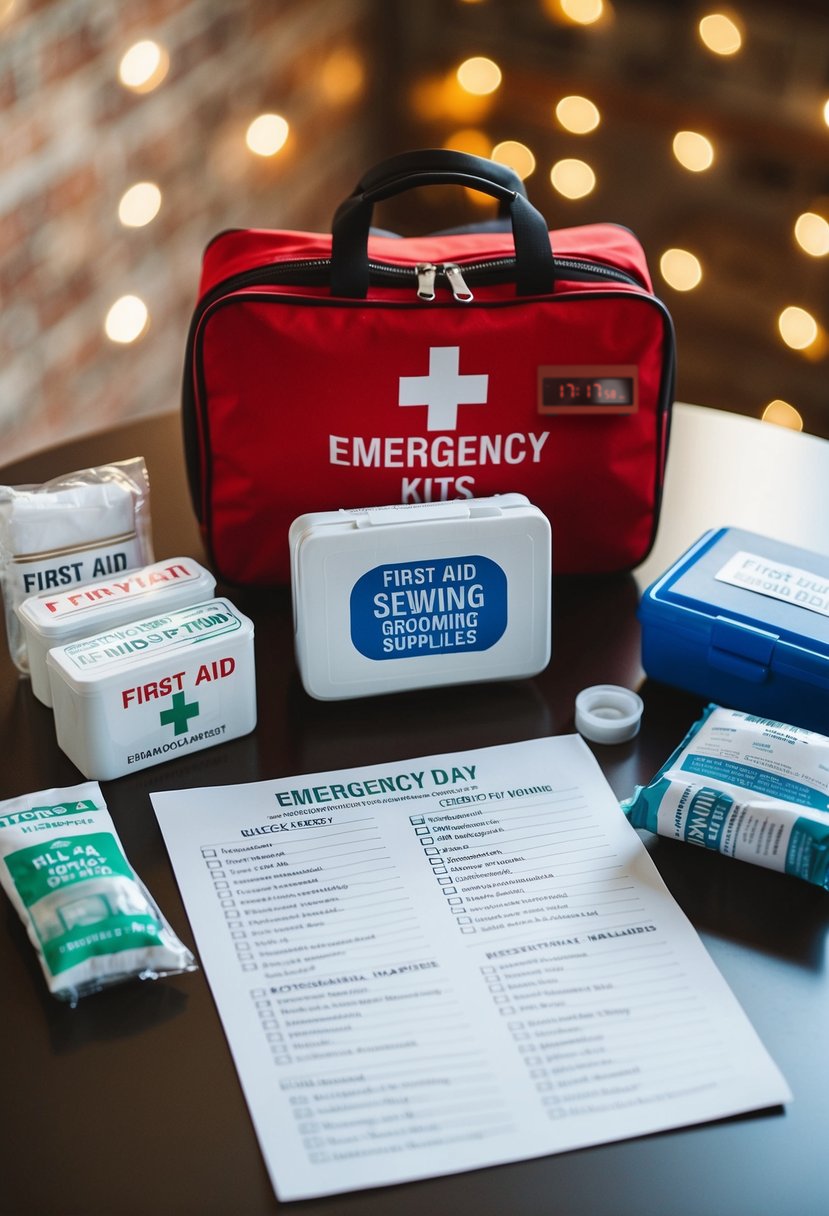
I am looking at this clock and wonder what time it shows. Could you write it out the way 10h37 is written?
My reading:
17h17
